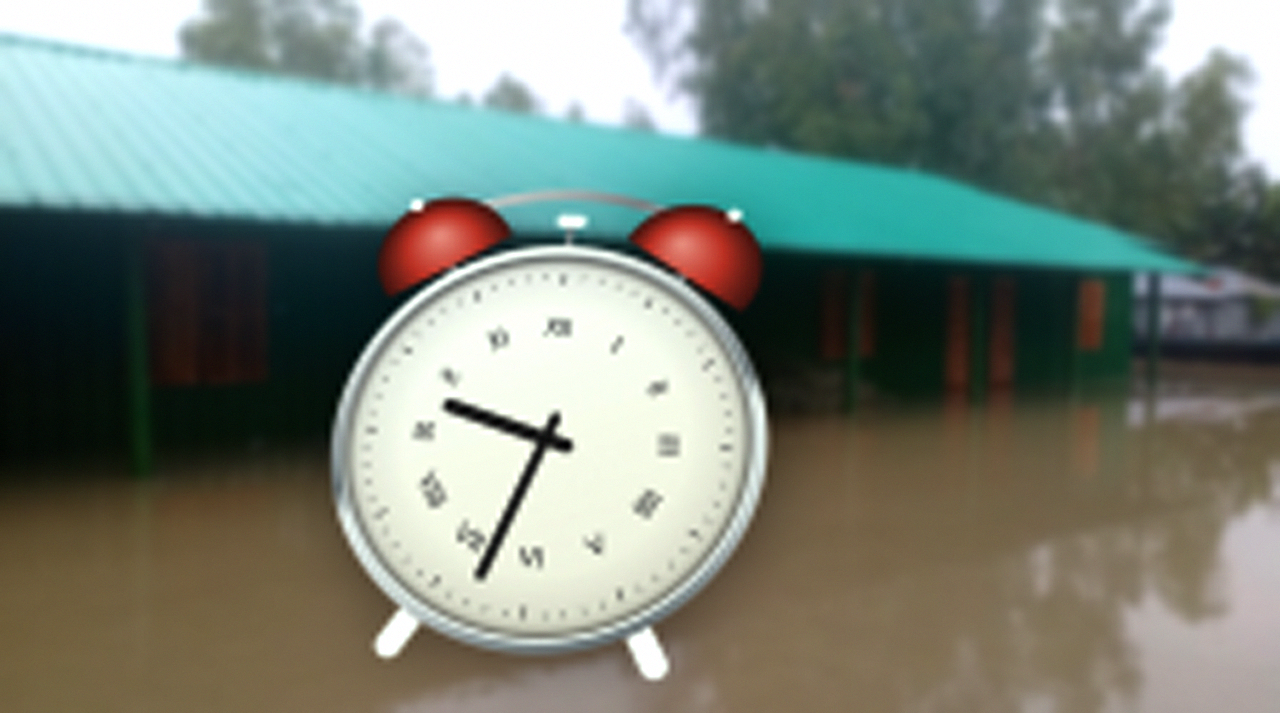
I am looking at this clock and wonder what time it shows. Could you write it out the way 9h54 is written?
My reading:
9h33
